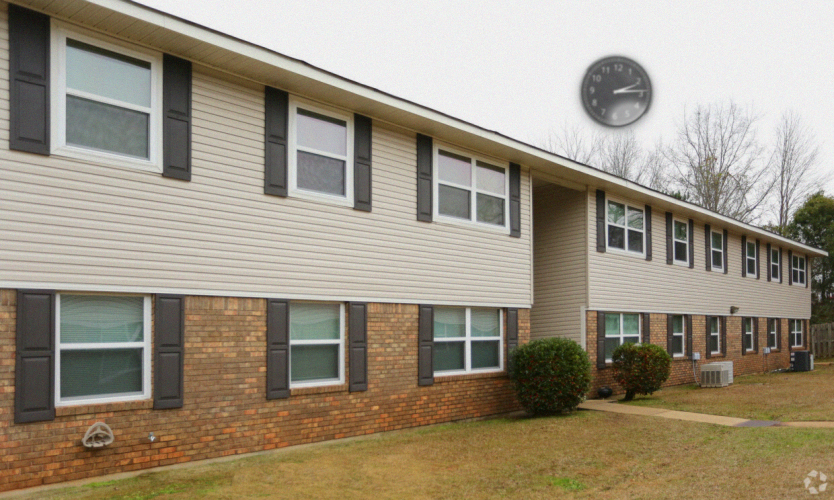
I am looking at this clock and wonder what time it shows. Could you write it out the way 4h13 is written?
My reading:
2h14
